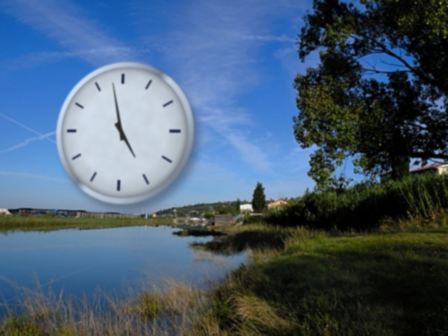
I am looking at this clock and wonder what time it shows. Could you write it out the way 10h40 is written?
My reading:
4h58
